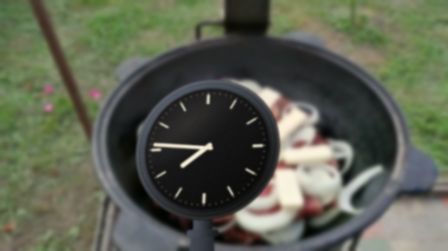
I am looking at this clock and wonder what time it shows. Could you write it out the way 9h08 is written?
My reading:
7h46
